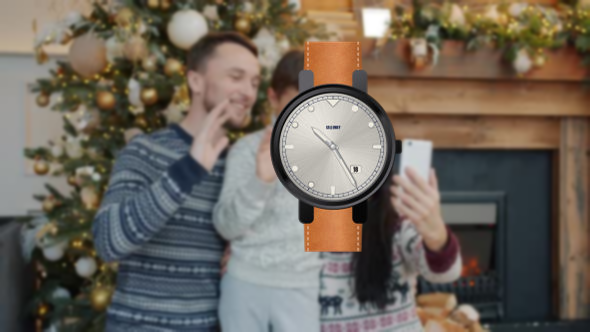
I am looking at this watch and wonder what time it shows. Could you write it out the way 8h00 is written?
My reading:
10h25
